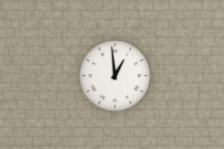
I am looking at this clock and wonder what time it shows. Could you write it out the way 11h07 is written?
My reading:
12h59
